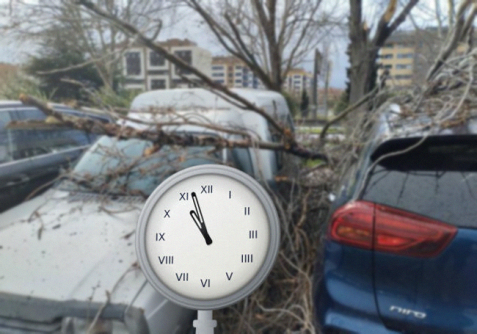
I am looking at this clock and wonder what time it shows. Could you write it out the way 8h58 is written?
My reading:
10h57
